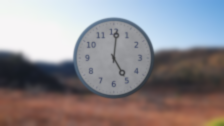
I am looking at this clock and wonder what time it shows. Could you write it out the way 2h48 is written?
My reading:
5h01
